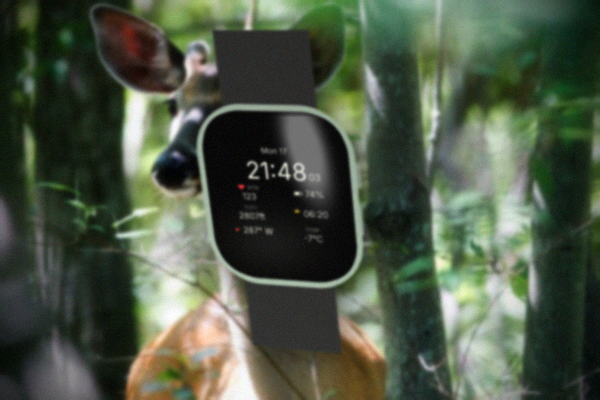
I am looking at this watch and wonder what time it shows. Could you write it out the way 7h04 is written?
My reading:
21h48
